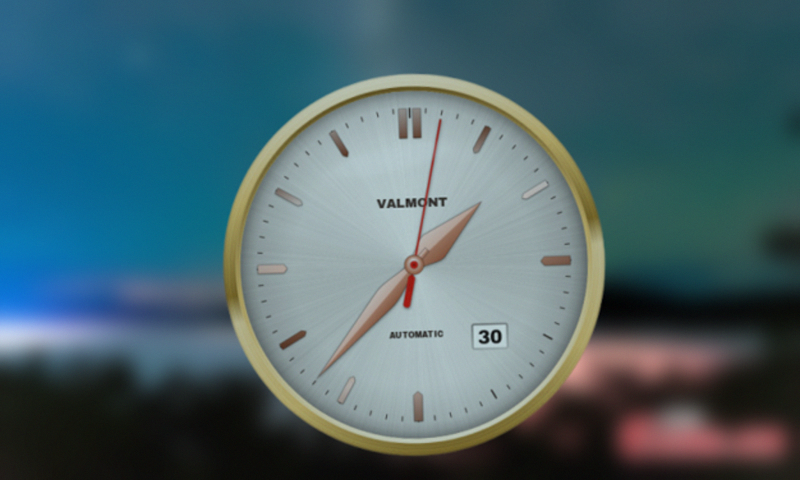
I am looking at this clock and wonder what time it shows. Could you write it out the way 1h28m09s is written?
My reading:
1h37m02s
